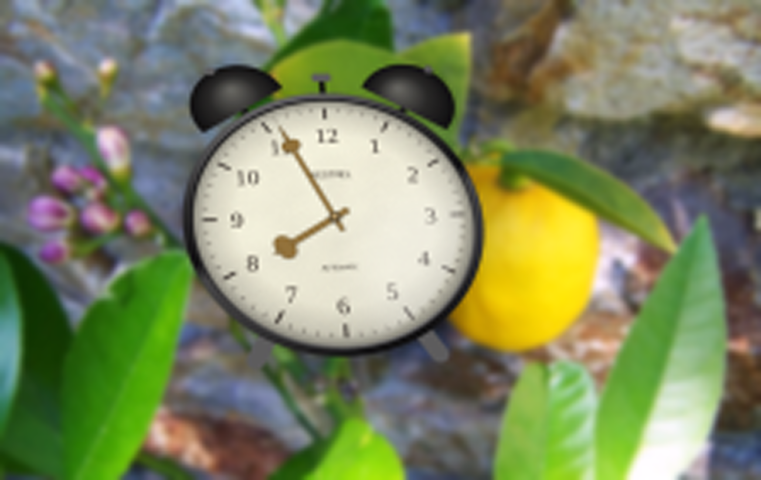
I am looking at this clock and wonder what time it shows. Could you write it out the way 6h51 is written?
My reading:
7h56
